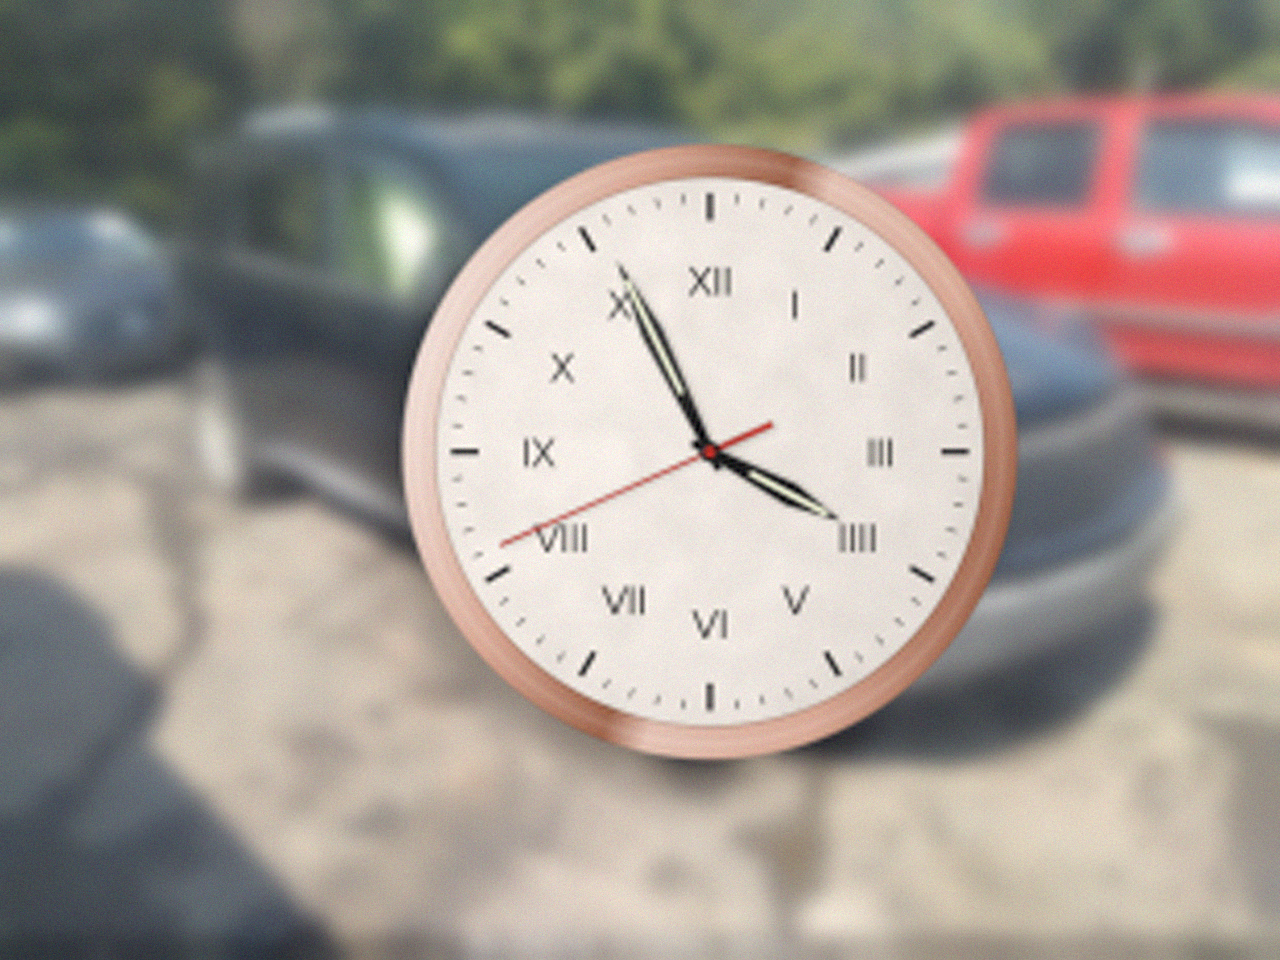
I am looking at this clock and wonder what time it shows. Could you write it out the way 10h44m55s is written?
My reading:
3h55m41s
